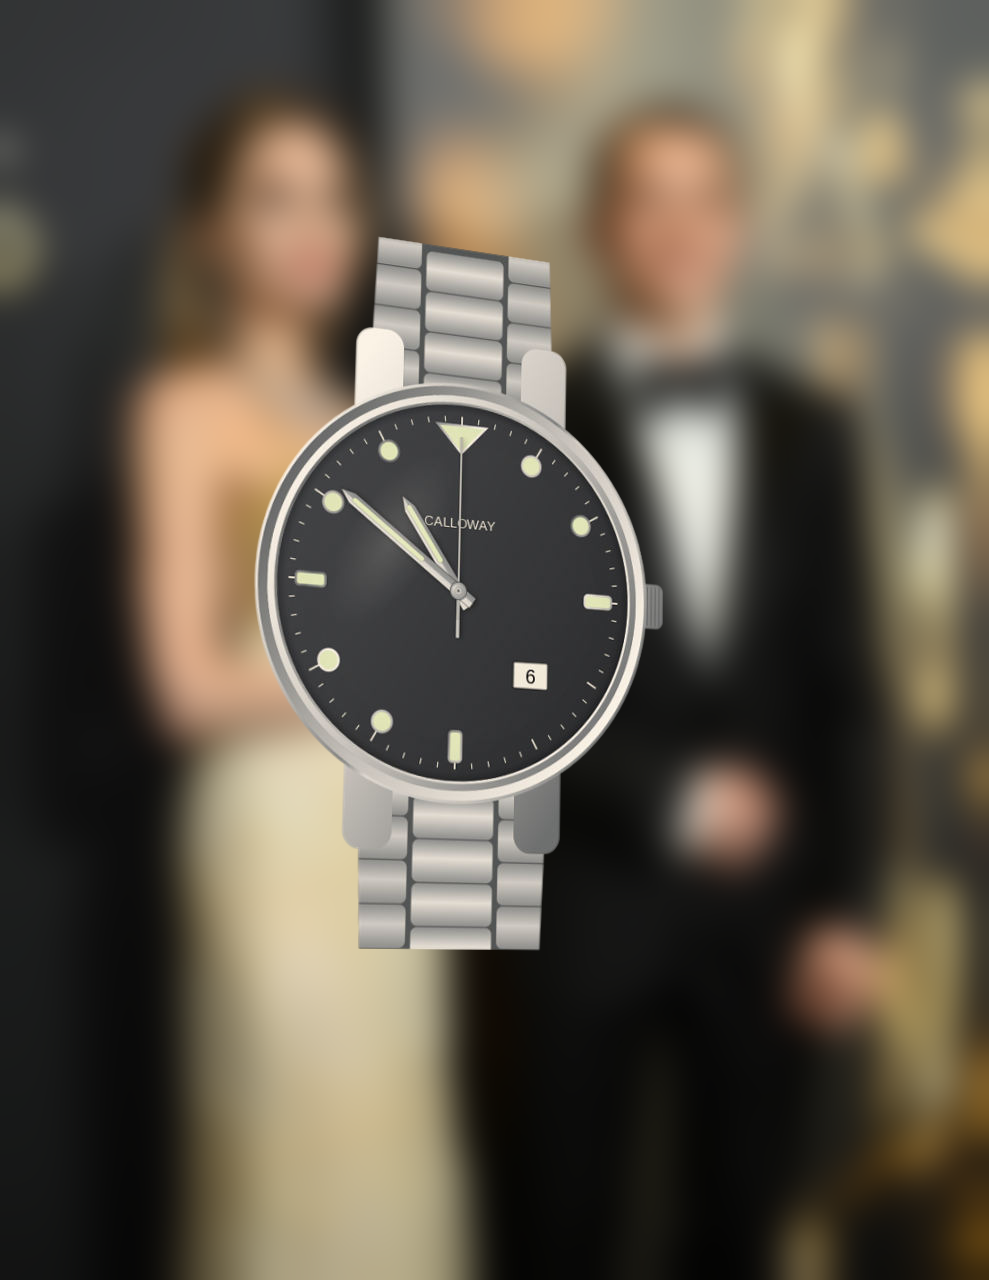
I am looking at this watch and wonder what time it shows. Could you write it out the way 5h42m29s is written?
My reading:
10h51m00s
